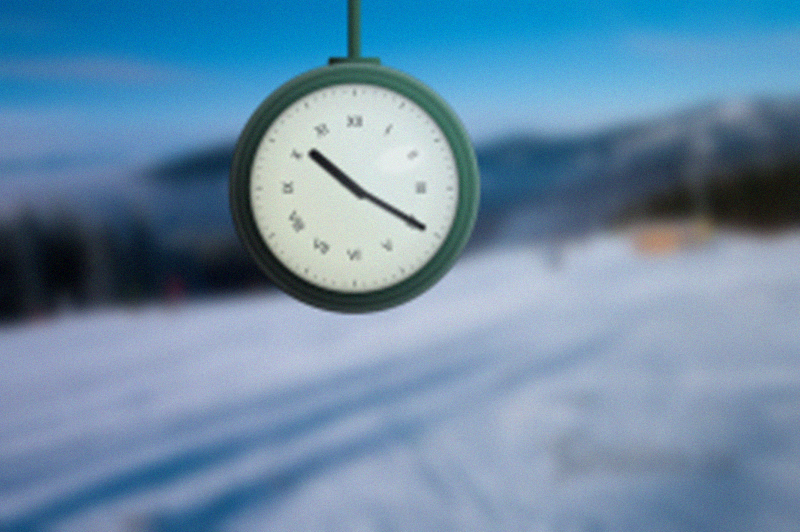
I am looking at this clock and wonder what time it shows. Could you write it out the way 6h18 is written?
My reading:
10h20
